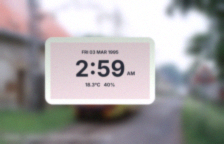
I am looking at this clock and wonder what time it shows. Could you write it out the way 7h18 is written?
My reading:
2h59
